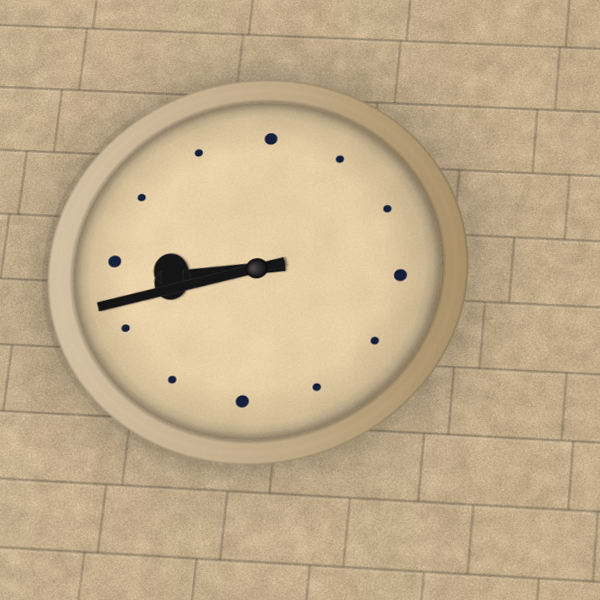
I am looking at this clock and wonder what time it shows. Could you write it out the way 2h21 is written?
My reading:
8h42
